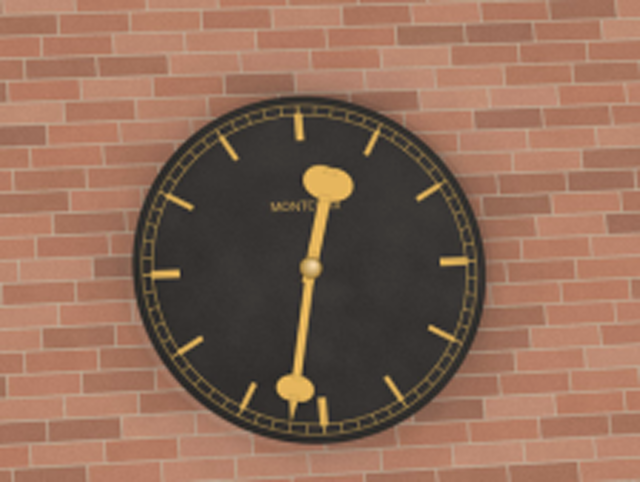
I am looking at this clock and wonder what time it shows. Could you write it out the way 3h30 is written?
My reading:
12h32
